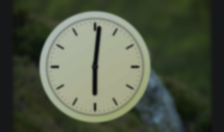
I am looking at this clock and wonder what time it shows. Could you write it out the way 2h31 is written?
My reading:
6h01
